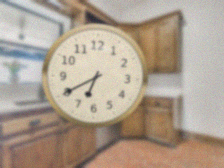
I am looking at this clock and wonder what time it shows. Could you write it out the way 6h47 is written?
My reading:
6h40
